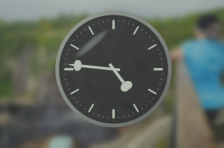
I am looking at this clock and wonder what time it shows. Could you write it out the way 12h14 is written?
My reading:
4h46
